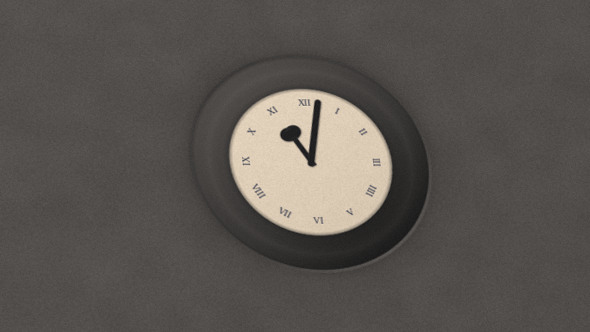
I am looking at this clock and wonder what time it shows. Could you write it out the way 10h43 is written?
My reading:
11h02
